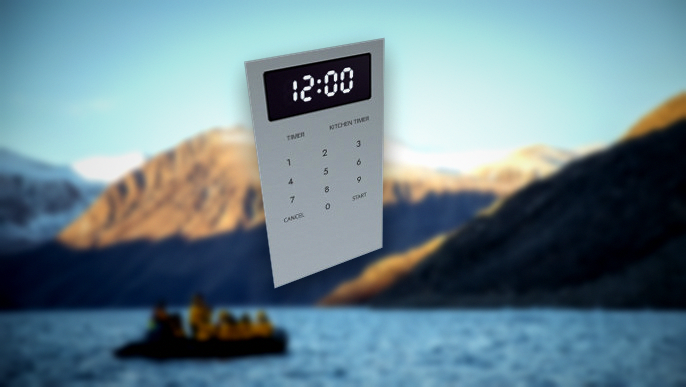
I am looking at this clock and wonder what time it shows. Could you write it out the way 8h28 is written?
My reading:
12h00
